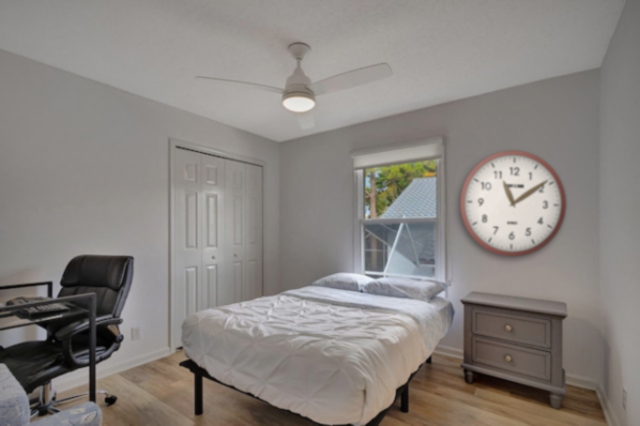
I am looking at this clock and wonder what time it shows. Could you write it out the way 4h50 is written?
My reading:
11h09
